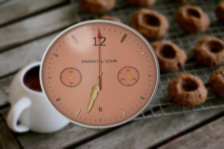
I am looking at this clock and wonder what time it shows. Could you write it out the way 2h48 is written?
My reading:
6h33
